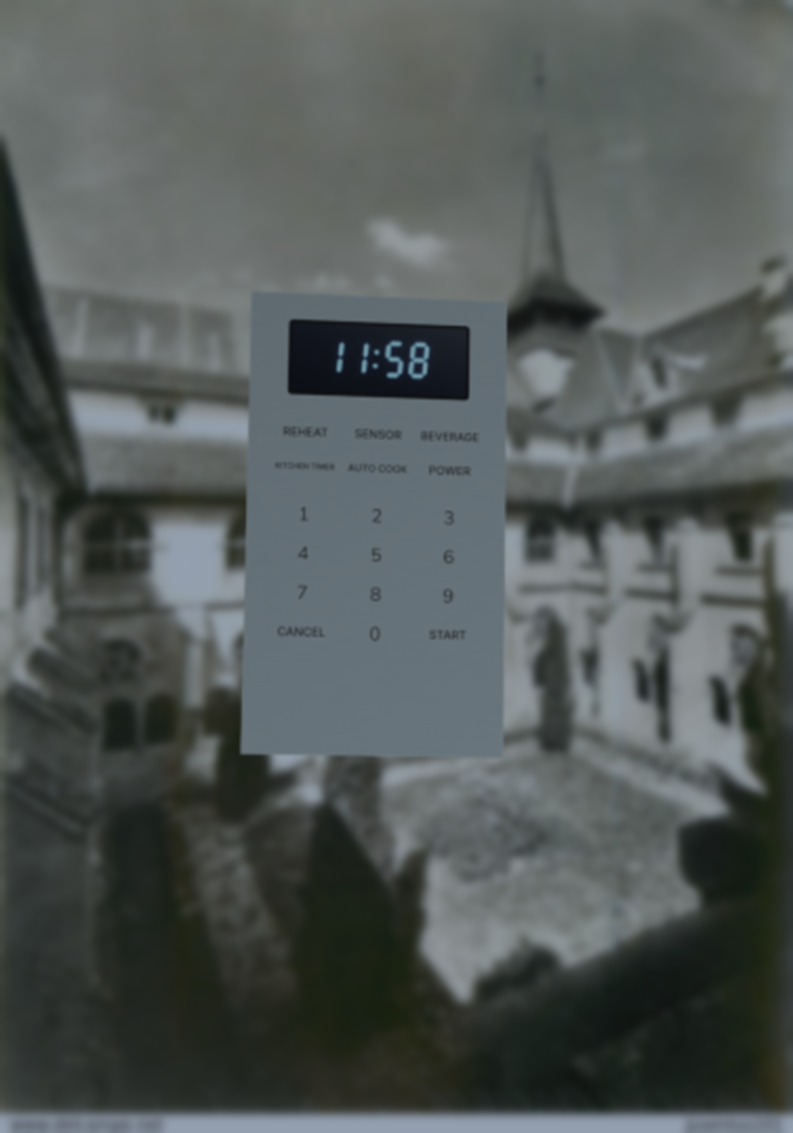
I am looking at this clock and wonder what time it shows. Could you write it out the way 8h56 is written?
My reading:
11h58
